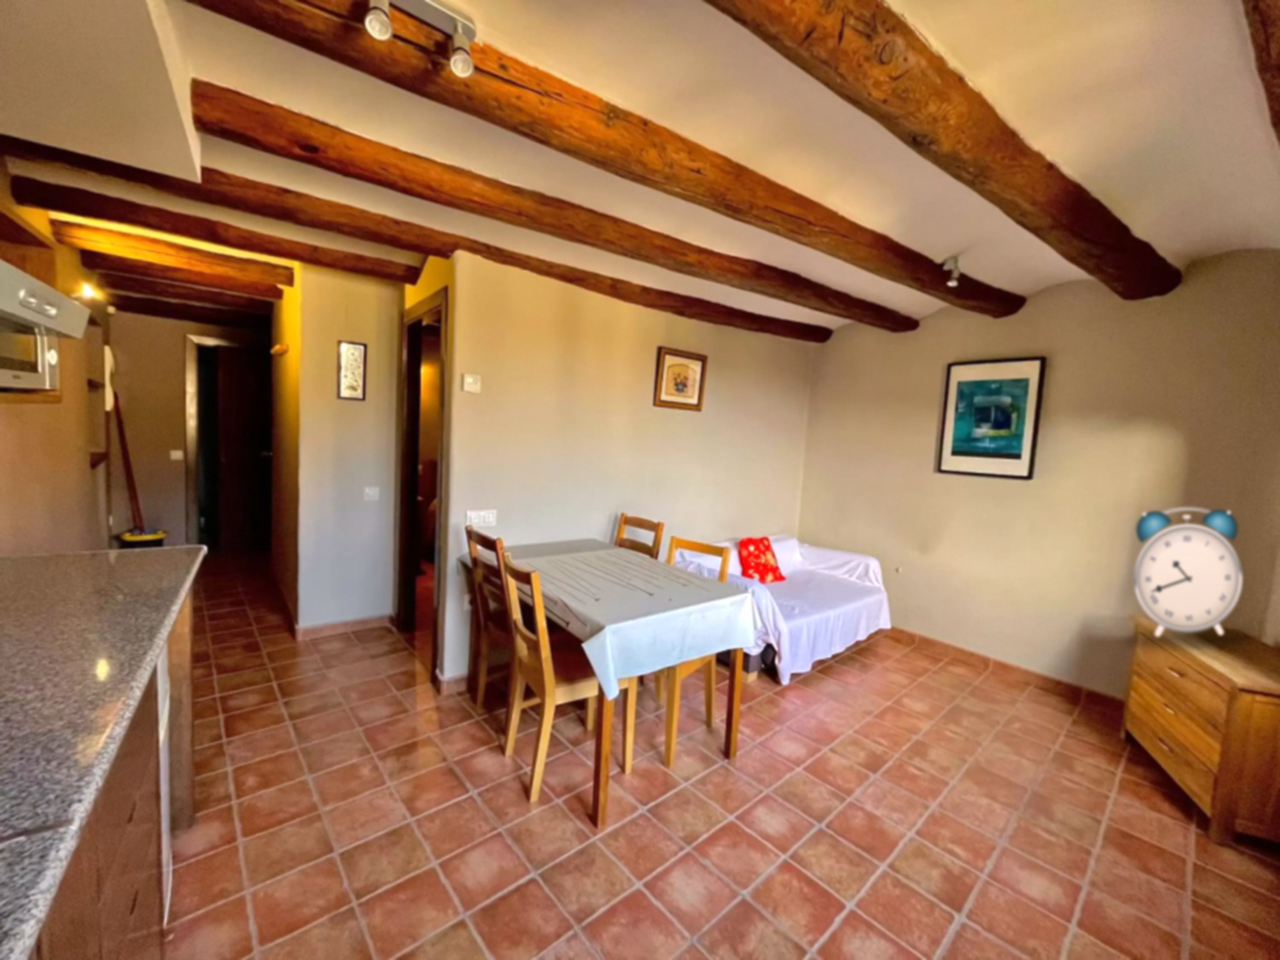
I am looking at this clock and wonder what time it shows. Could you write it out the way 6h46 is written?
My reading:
10h42
